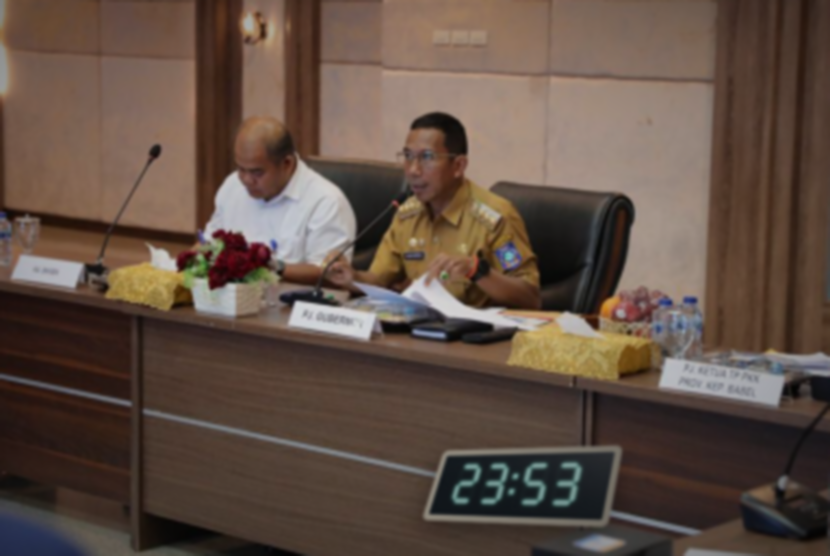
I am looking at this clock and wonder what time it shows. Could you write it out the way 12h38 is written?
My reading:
23h53
